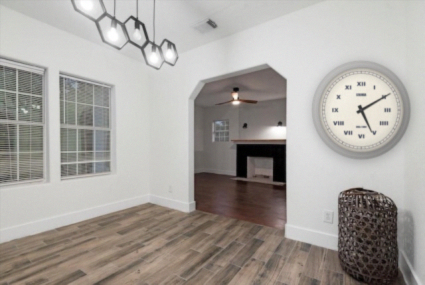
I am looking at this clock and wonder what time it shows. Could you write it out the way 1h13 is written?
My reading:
5h10
